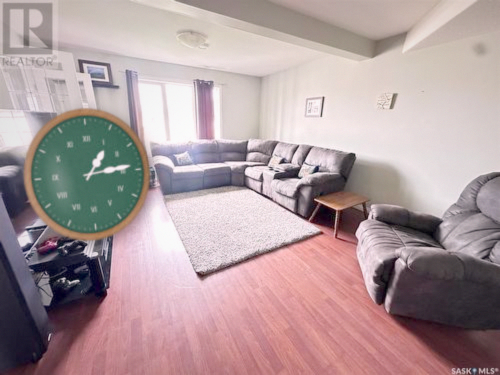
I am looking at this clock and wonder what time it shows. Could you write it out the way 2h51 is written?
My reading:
1h14
